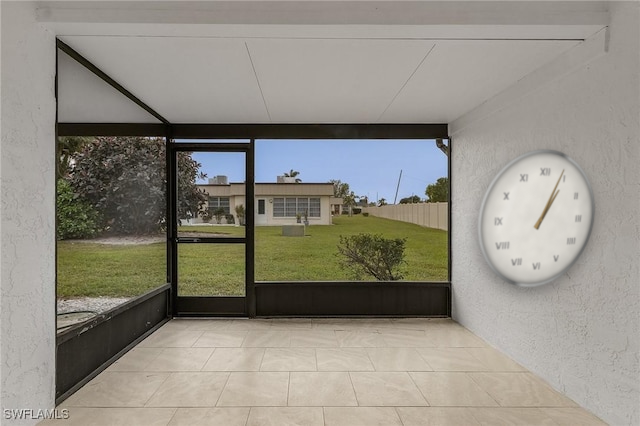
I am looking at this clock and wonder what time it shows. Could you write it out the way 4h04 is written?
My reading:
1h04
